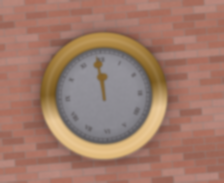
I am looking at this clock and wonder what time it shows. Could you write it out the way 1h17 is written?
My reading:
11h59
